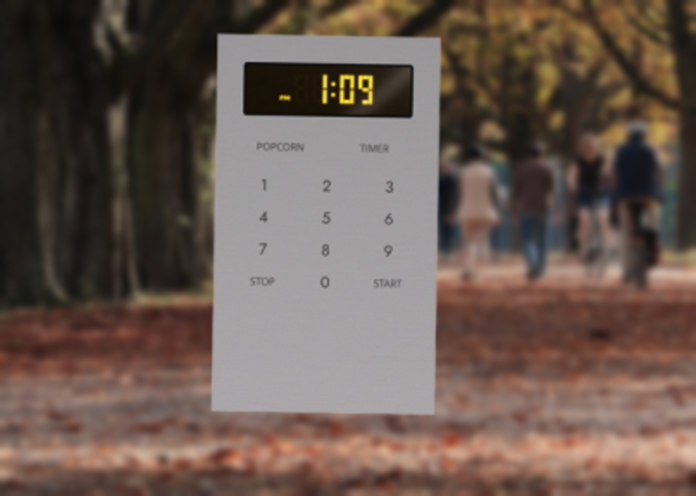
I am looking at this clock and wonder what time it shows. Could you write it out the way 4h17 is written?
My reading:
1h09
